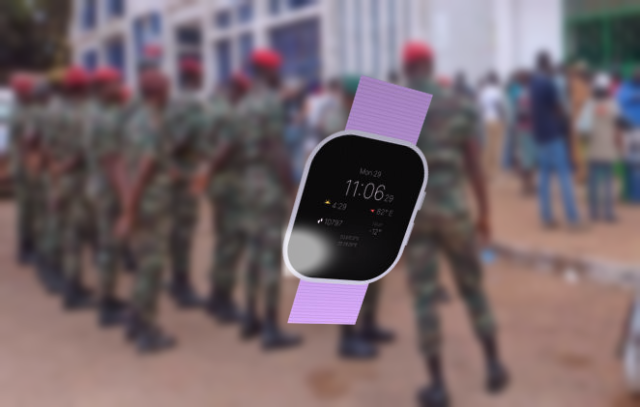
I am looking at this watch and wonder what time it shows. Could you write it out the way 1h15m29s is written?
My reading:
11h06m29s
